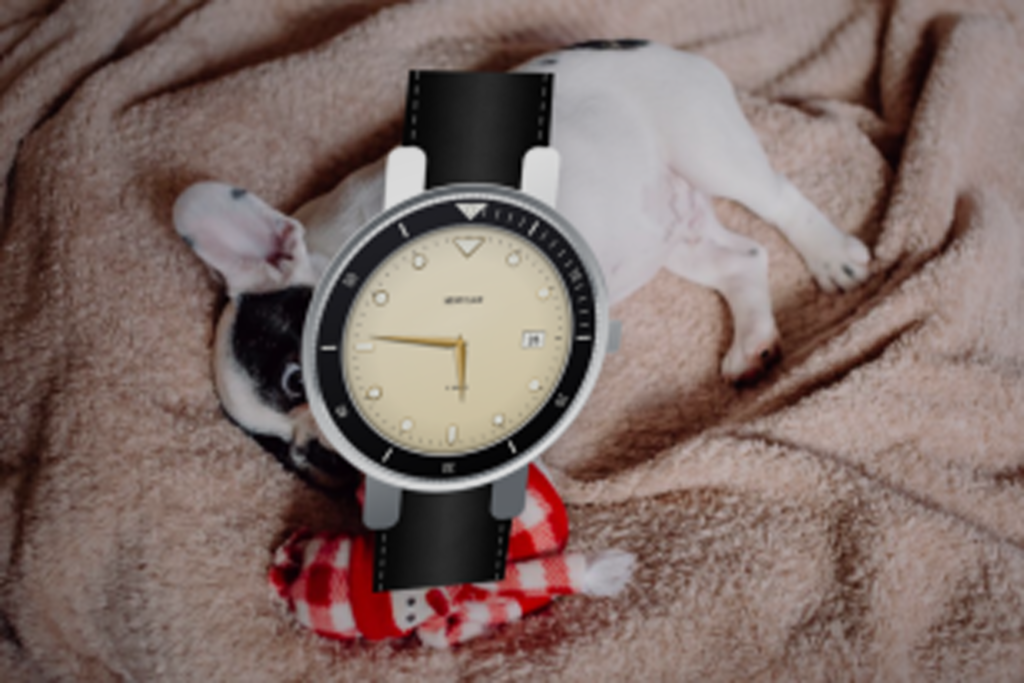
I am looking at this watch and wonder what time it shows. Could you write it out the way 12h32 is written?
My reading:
5h46
